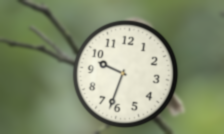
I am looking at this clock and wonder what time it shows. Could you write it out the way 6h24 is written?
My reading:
9h32
